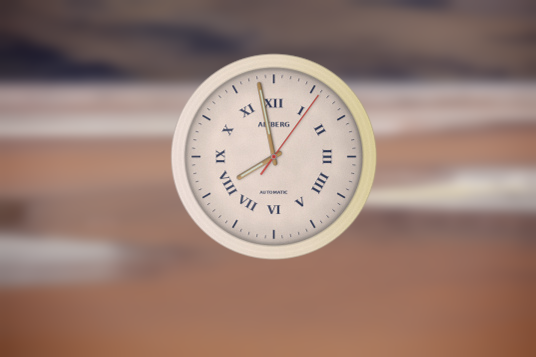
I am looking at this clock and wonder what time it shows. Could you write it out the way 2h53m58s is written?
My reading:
7h58m06s
